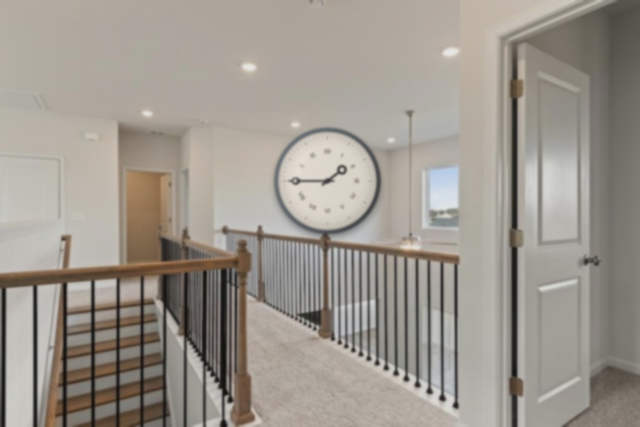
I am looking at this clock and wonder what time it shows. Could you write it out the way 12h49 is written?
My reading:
1h45
